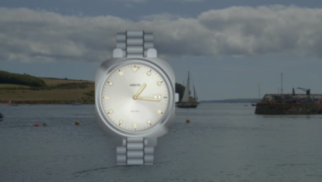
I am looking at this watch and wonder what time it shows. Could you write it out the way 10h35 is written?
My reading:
1h16
